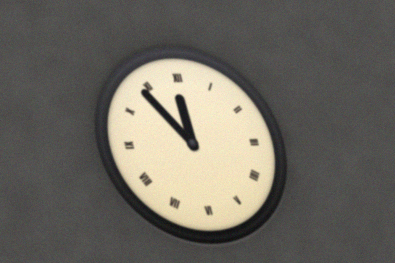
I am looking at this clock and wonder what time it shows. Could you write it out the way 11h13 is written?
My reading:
11h54
